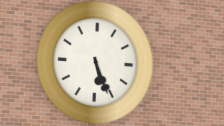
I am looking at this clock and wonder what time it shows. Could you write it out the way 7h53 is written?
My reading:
5h26
